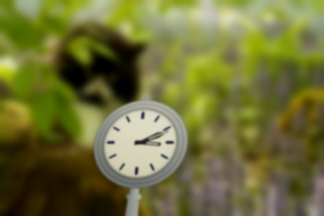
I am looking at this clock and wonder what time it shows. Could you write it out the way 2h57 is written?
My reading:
3h11
